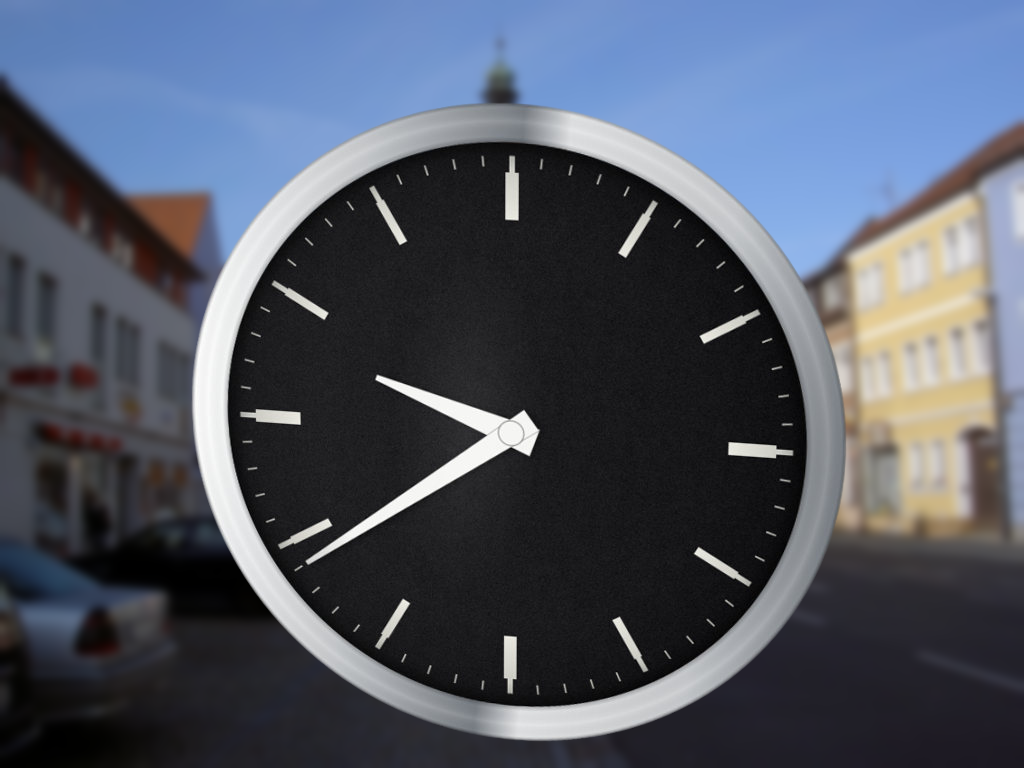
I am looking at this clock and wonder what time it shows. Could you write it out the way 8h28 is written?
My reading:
9h39
